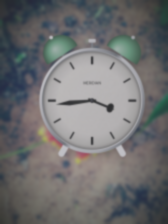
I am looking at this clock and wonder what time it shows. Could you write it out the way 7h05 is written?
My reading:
3h44
